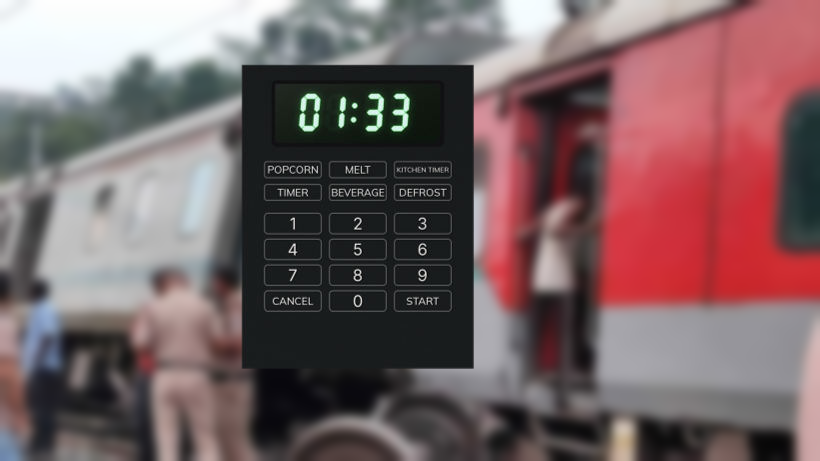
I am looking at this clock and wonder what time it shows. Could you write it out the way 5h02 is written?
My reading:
1h33
